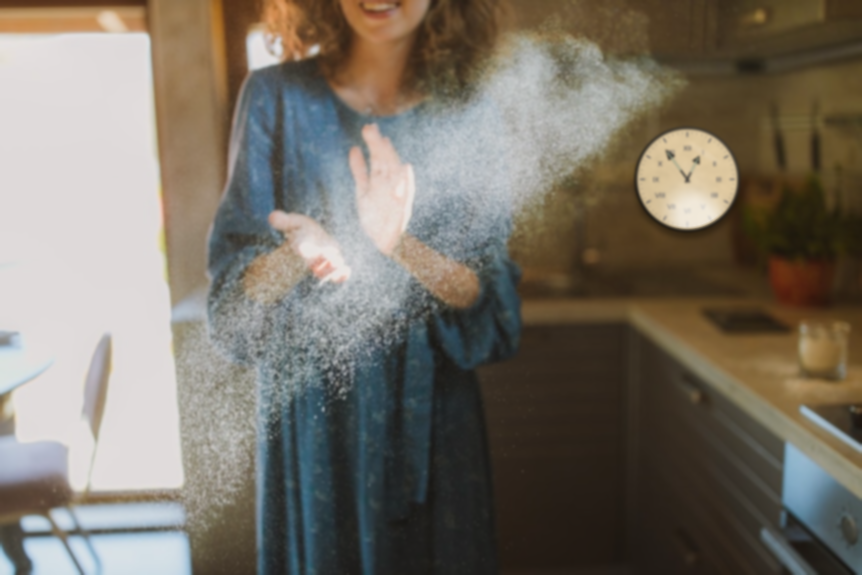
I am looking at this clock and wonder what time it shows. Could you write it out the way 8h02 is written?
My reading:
12h54
